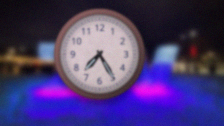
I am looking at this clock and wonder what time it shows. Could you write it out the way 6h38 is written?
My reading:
7h25
